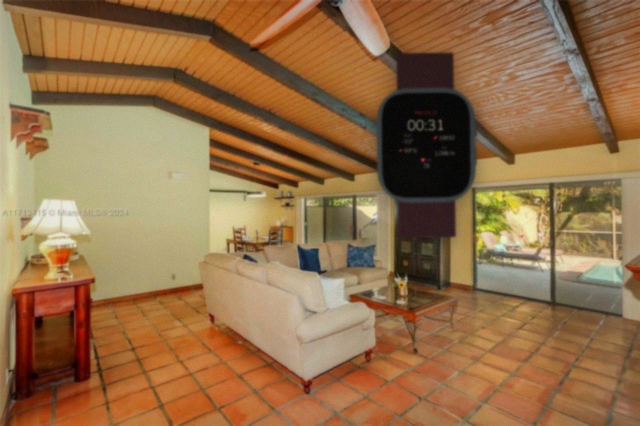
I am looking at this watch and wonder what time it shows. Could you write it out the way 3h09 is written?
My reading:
0h31
